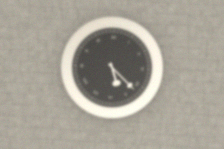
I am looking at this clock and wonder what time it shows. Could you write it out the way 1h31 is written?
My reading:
5h22
